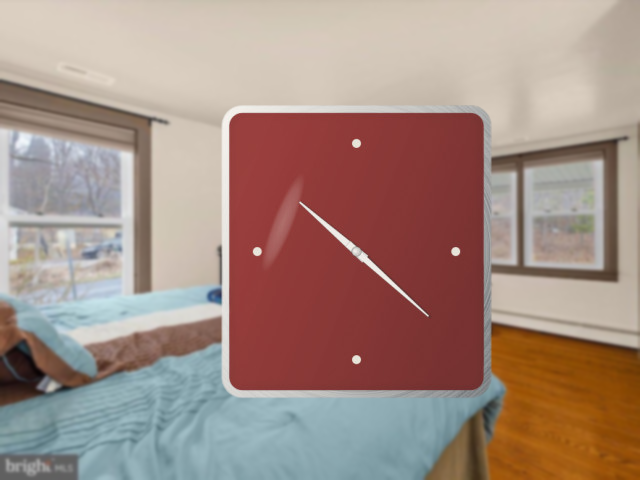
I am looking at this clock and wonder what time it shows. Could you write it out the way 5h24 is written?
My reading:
10h22
